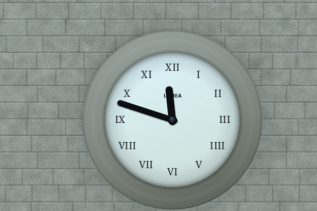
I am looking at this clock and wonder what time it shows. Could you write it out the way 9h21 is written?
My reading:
11h48
